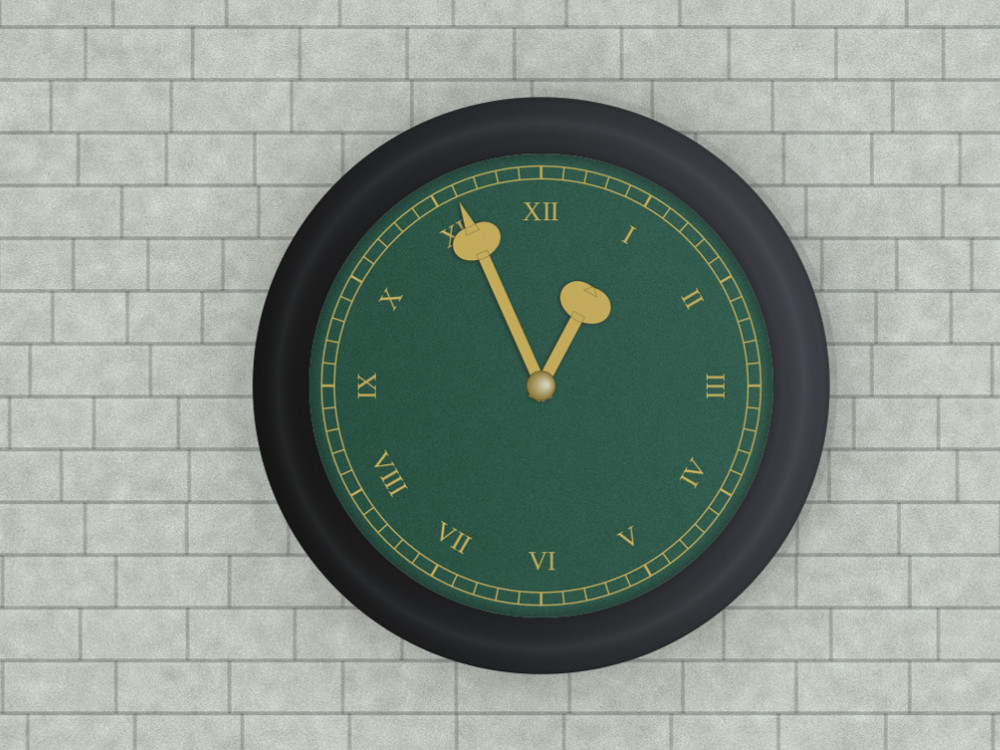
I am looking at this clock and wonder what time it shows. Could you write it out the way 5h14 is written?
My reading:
12h56
